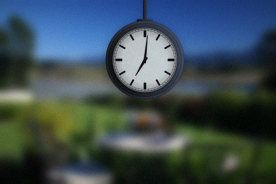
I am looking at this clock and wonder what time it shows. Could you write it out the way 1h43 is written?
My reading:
7h01
